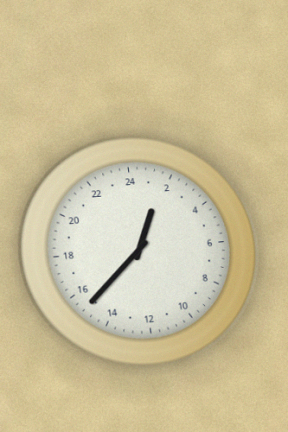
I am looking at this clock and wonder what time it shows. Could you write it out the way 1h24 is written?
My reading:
1h38
